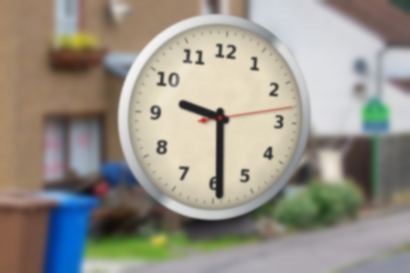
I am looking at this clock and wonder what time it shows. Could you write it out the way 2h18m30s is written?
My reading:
9h29m13s
